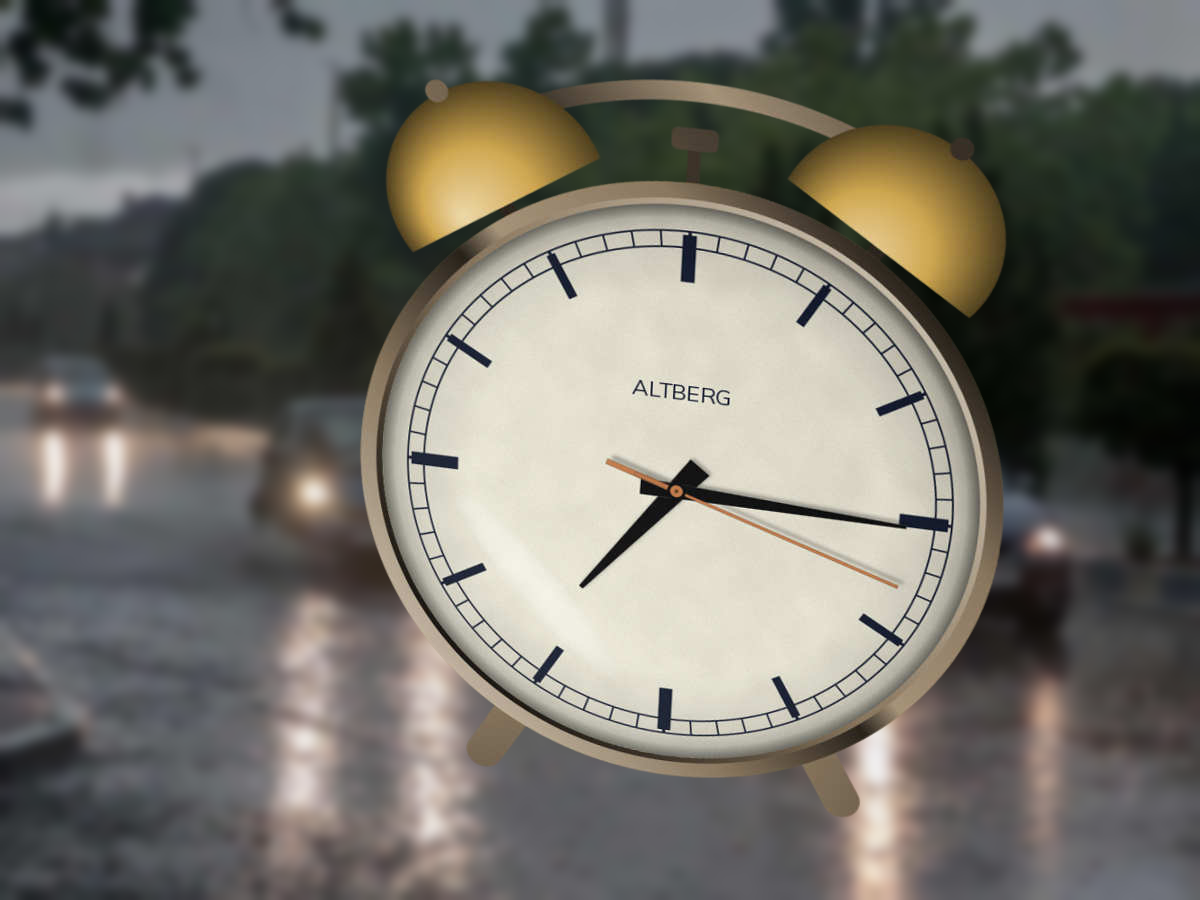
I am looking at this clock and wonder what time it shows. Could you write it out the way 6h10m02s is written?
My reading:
7h15m18s
